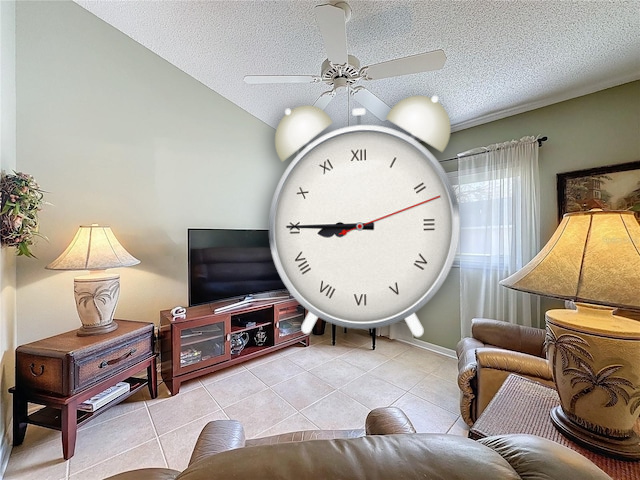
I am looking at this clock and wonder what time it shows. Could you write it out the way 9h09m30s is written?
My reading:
8h45m12s
